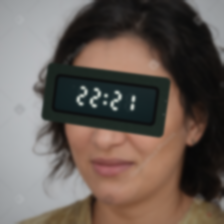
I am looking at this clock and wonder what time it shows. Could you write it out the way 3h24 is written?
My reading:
22h21
